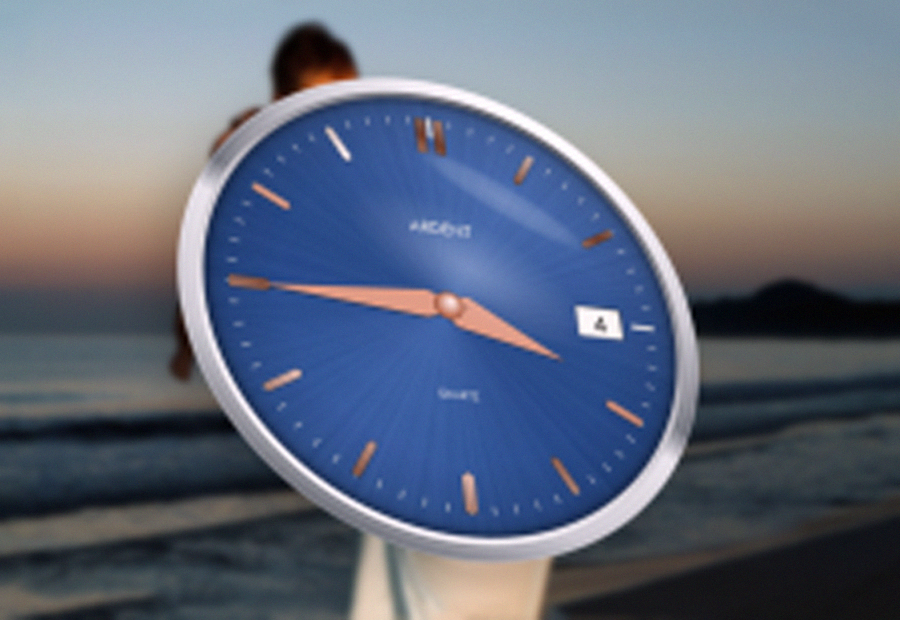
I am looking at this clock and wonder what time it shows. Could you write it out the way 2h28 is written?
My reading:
3h45
